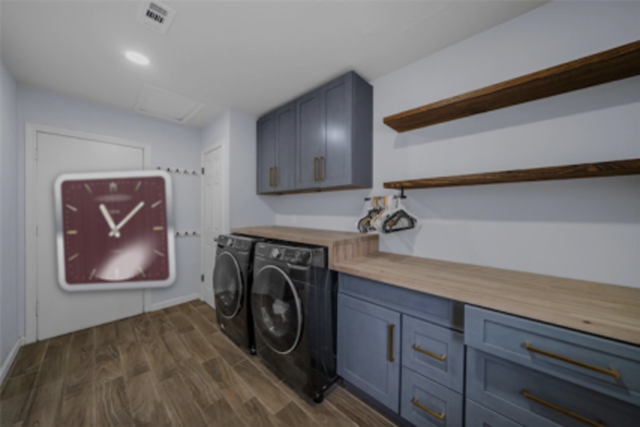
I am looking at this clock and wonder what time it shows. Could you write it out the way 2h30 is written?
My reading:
11h08
